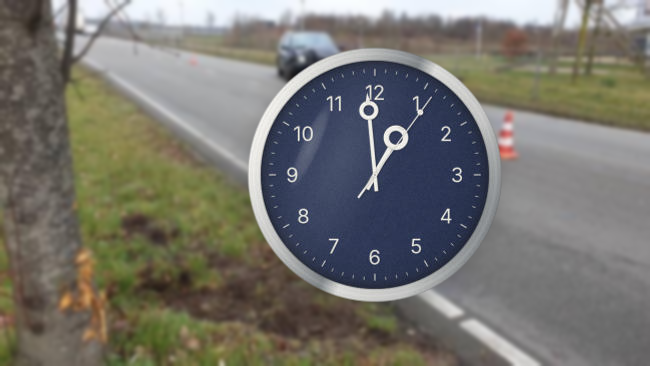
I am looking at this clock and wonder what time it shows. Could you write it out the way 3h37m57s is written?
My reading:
12h59m06s
